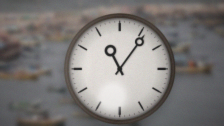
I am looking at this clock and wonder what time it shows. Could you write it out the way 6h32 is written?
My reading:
11h06
